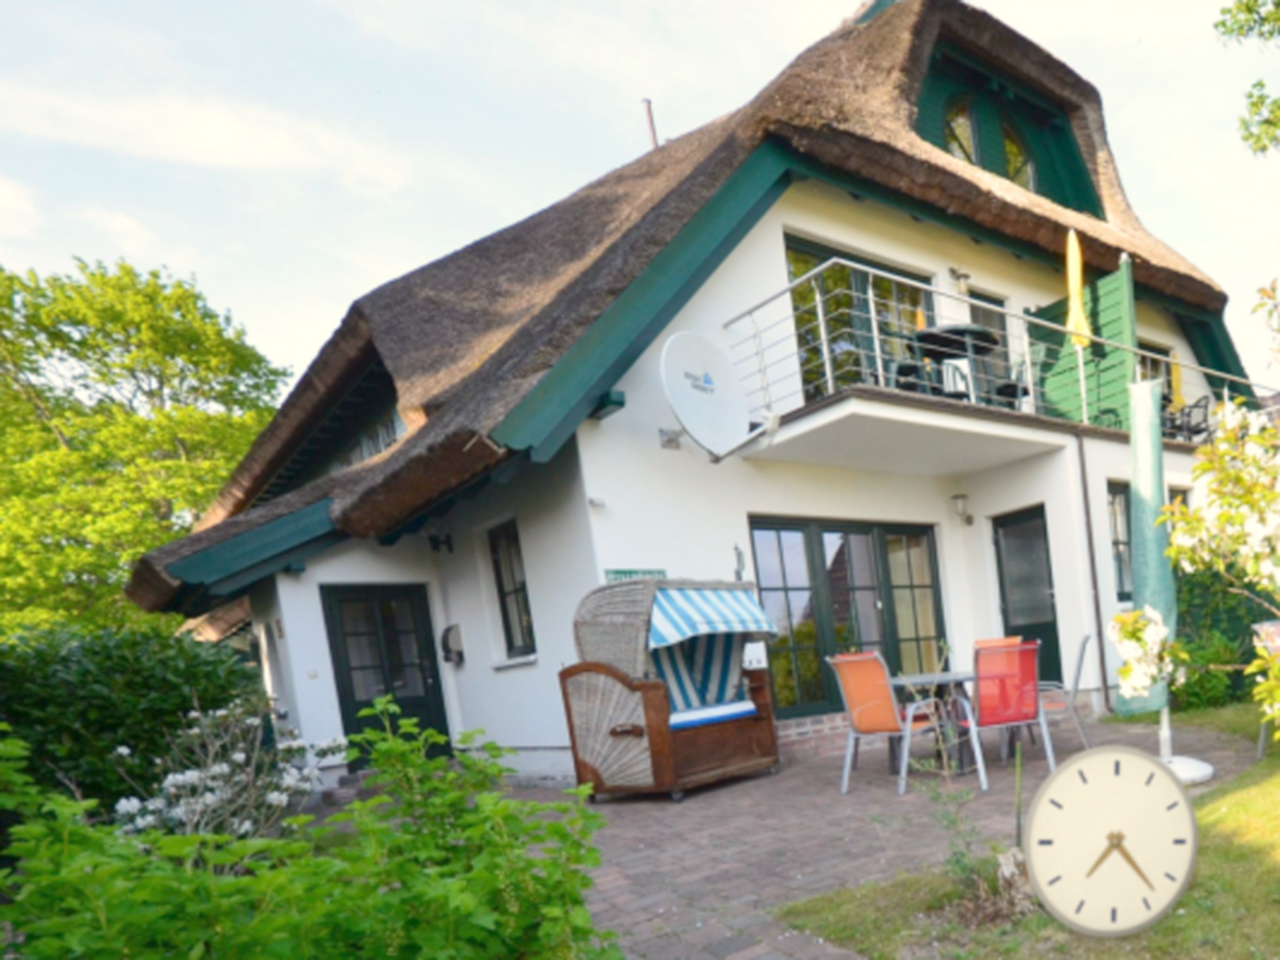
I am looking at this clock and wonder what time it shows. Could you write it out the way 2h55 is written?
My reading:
7h23
